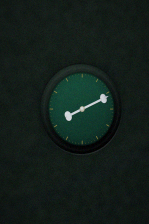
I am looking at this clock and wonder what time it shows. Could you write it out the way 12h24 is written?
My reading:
8h11
